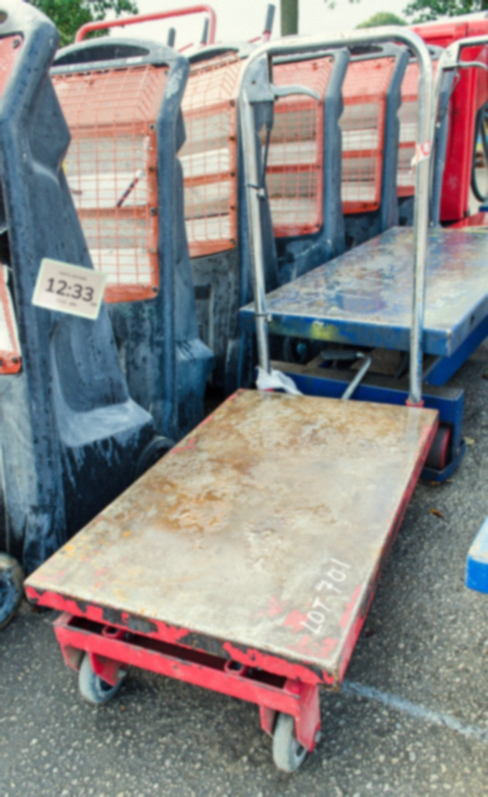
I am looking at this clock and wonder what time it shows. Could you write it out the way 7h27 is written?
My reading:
12h33
